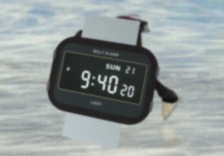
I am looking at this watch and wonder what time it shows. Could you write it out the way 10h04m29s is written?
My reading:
9h40m20s
